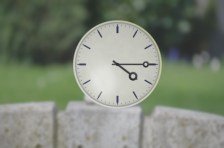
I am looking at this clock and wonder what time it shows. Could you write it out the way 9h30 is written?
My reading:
4h15
